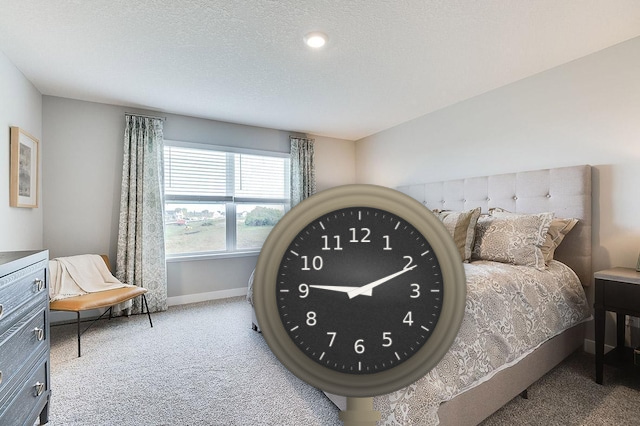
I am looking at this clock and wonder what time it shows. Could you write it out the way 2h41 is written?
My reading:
9h11
